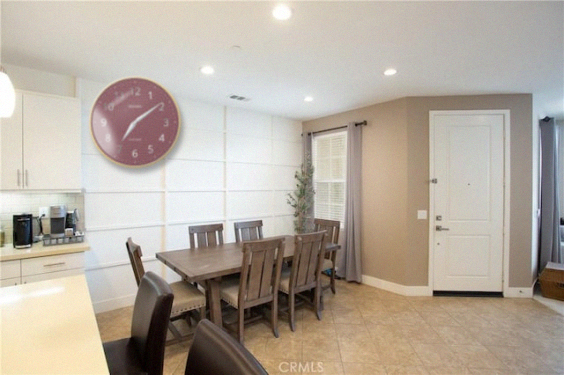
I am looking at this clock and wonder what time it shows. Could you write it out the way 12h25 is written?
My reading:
7h09
